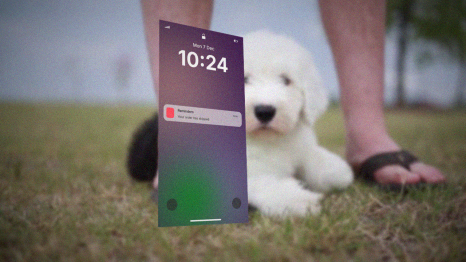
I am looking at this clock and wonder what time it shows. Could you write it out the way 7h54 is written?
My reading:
10h24
